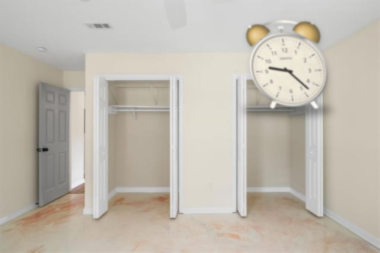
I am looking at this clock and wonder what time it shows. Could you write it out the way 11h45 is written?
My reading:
9h23
